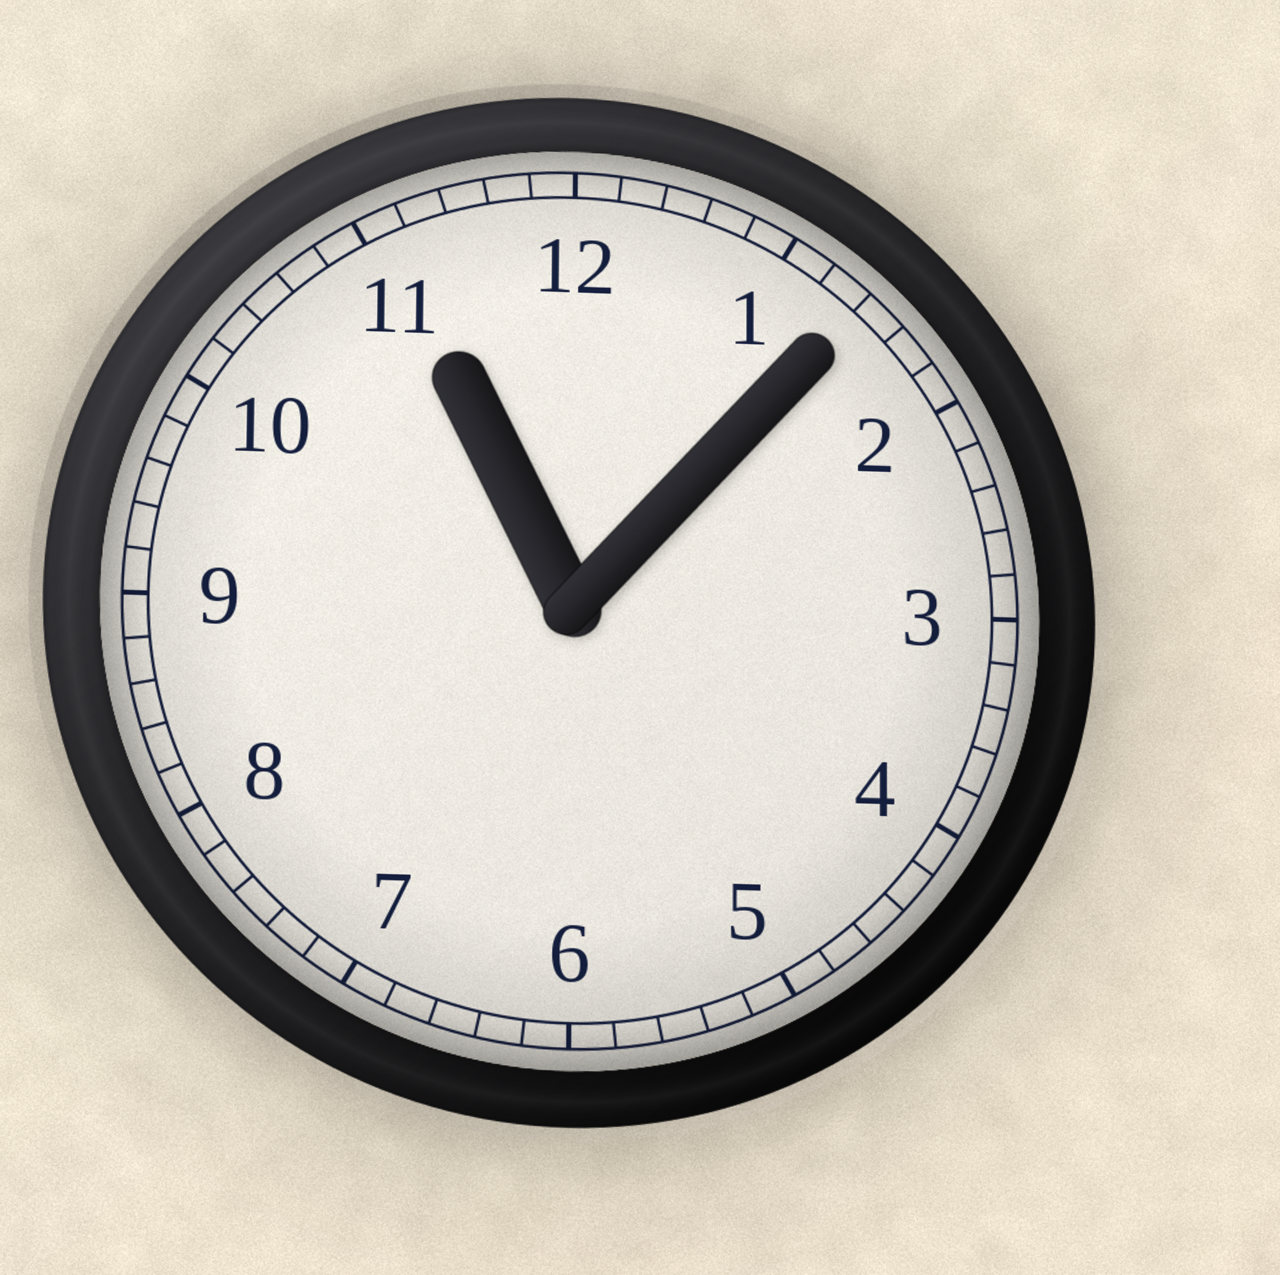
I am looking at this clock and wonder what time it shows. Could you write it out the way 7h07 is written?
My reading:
11h07
